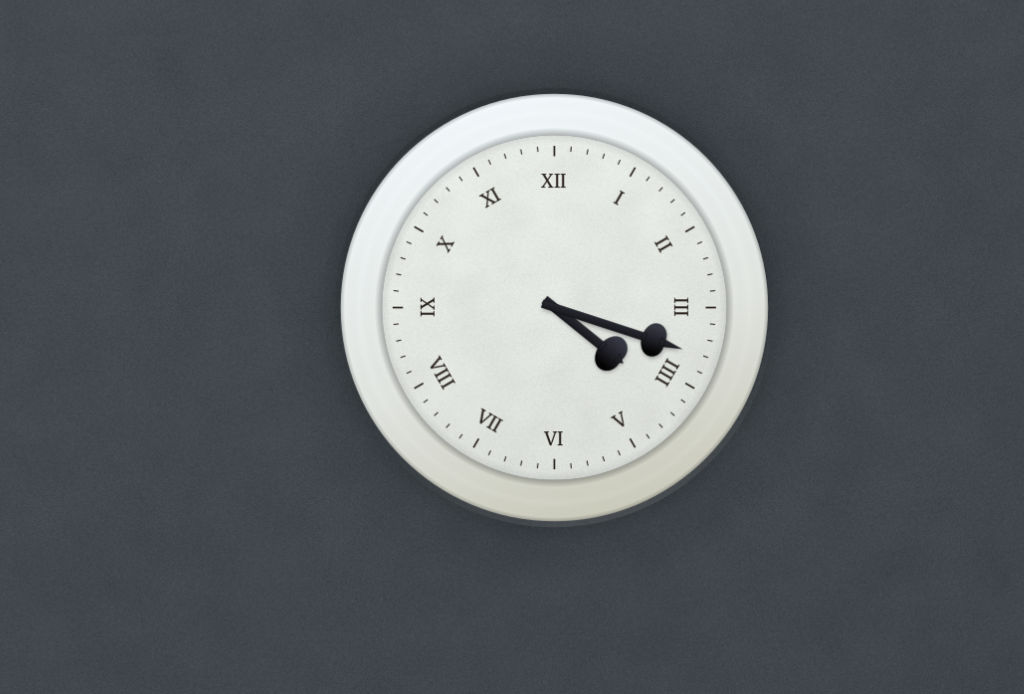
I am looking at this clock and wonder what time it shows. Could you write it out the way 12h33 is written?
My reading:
4h18
